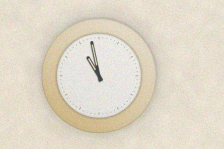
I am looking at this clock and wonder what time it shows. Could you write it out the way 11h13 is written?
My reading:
10h58
